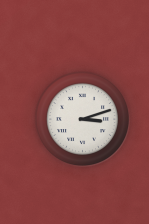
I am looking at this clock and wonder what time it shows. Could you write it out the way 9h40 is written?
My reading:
3h12
